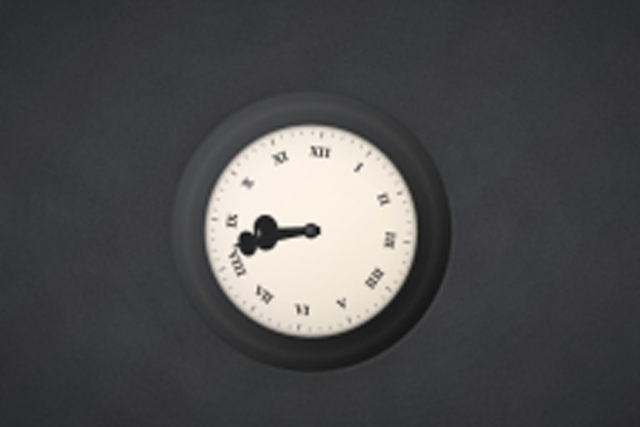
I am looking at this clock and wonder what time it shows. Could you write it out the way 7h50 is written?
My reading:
8h42
